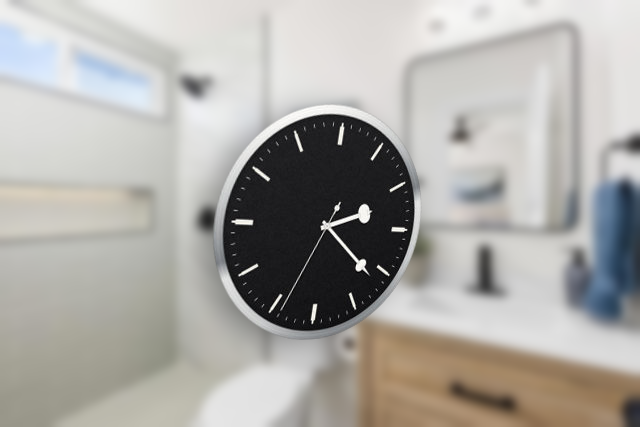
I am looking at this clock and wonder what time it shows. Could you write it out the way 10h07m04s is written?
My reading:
2h21m34s
